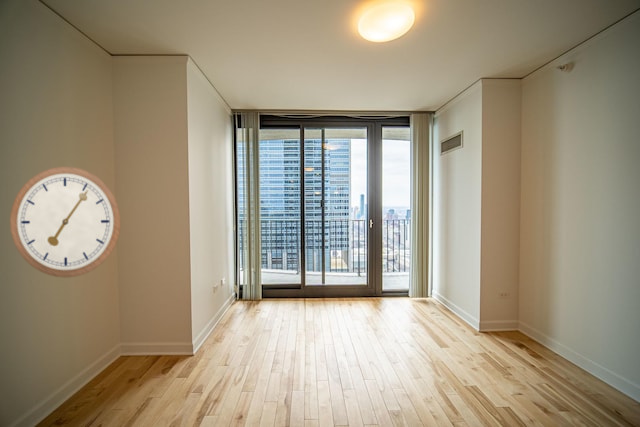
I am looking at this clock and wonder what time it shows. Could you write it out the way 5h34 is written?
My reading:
7h06
